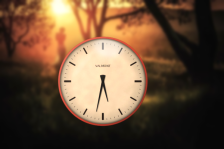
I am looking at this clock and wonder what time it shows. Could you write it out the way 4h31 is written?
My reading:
5h32
